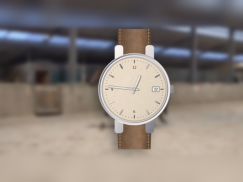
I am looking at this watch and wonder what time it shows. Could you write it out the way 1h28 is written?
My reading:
12h46
